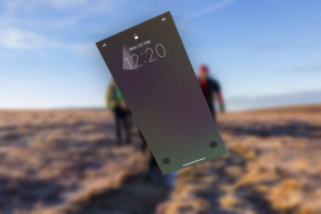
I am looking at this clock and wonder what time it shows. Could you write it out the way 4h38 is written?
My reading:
12h20
